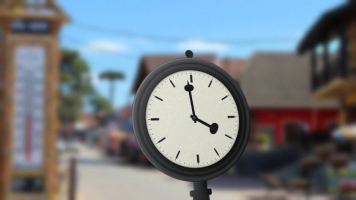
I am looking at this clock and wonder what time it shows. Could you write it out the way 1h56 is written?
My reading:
3h59
